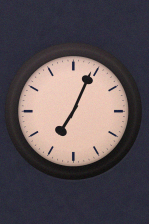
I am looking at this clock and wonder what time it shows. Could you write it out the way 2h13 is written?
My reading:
7h04
